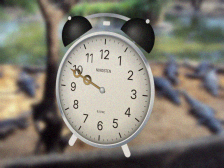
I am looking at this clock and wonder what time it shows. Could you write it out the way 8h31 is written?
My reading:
9h49
